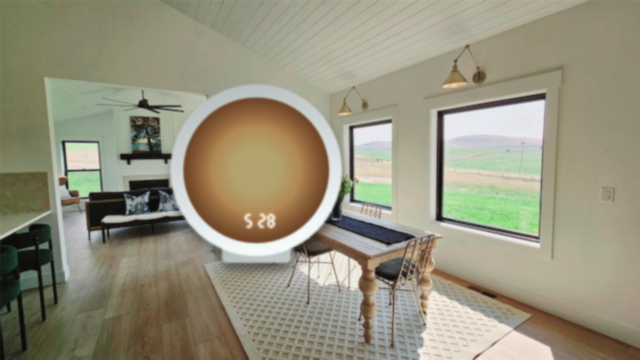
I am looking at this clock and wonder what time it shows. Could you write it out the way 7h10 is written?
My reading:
5h28
